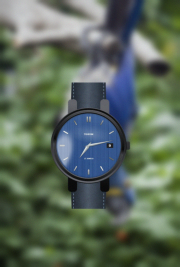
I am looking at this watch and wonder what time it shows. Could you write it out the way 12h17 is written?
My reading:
7h13
